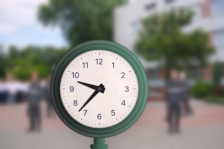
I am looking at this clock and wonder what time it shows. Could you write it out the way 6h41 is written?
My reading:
9h37
